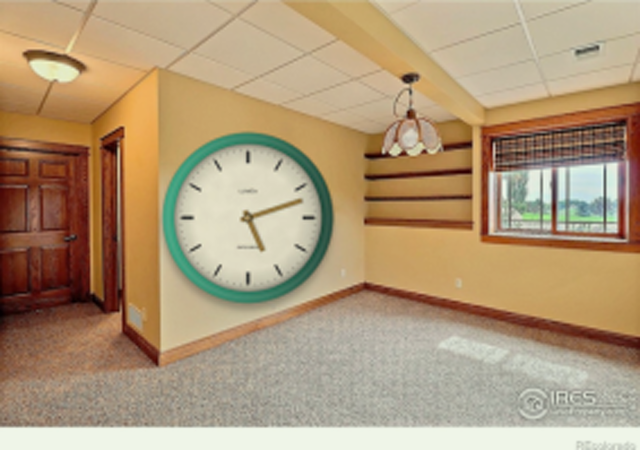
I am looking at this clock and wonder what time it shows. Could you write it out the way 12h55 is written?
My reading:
5h12
